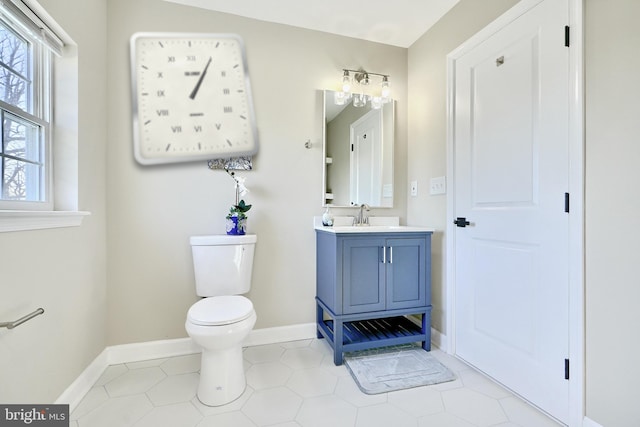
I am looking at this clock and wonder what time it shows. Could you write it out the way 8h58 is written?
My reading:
1h05
